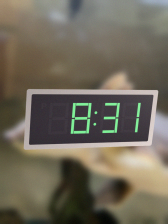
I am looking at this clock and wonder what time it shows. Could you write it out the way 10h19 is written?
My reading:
8h31
